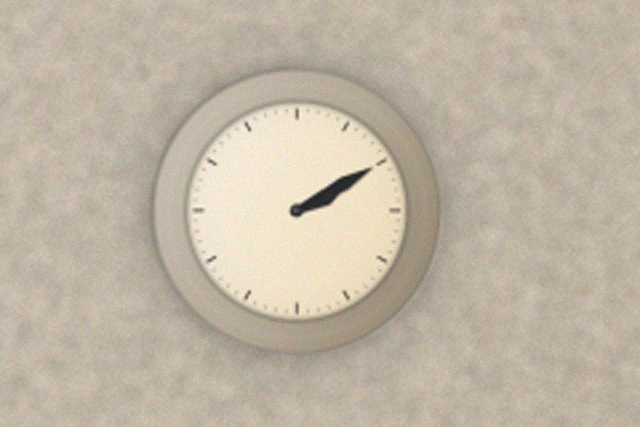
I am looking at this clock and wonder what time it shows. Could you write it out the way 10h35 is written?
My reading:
2h10
